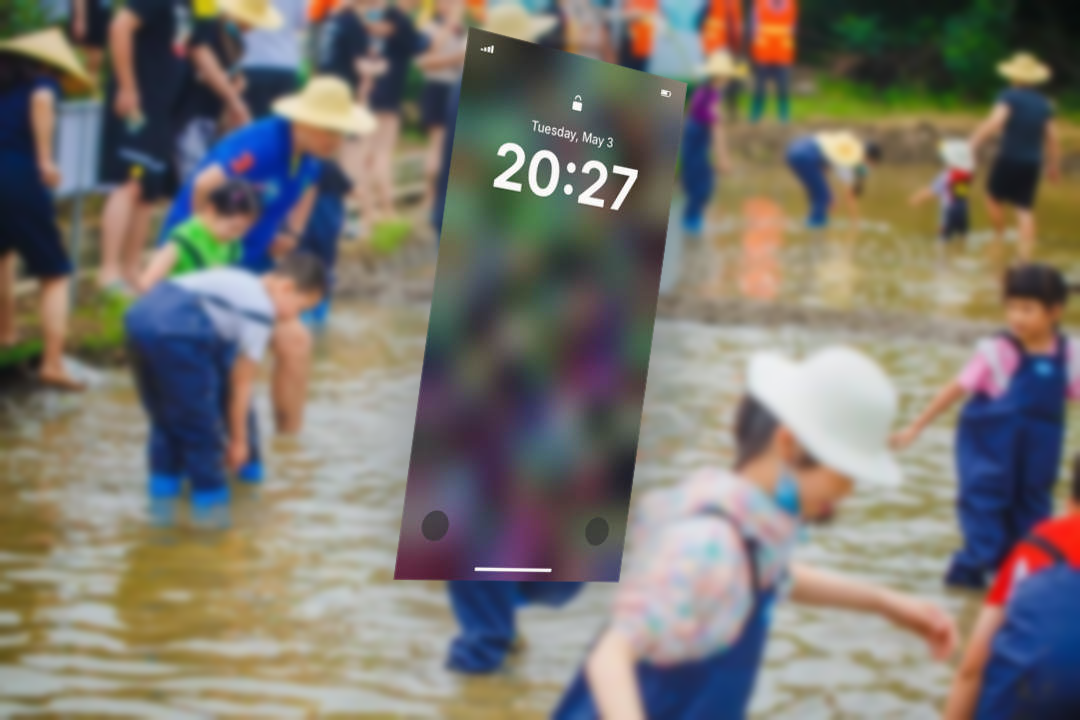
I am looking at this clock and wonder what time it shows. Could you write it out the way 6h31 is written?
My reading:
20h27
